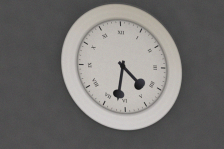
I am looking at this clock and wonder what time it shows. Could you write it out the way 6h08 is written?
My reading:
4h32
